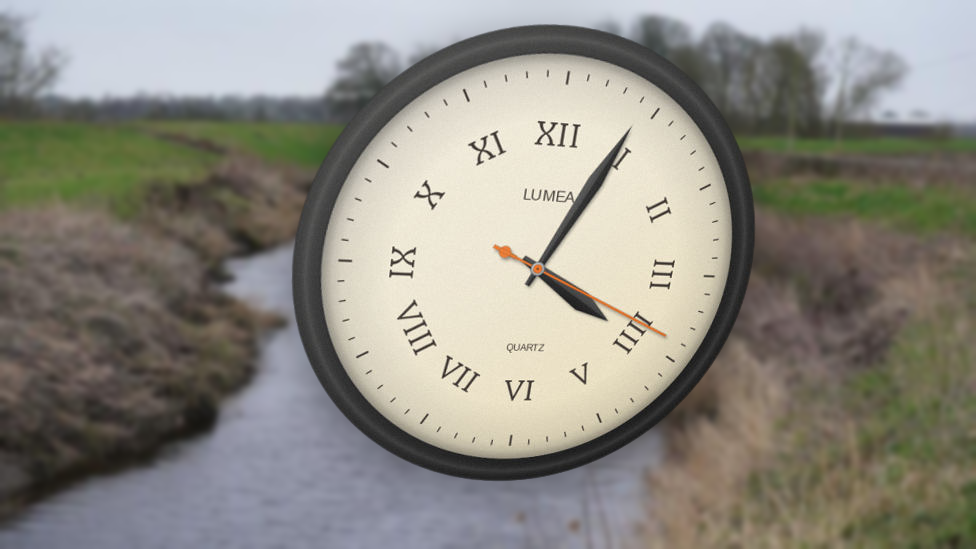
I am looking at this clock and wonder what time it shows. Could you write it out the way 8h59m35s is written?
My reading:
4h04m19s
